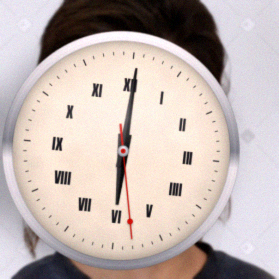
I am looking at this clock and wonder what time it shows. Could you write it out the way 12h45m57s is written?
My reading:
6h00m28s
